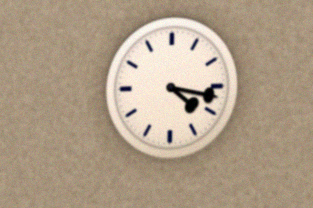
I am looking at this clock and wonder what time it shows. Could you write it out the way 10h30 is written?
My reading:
4h17
